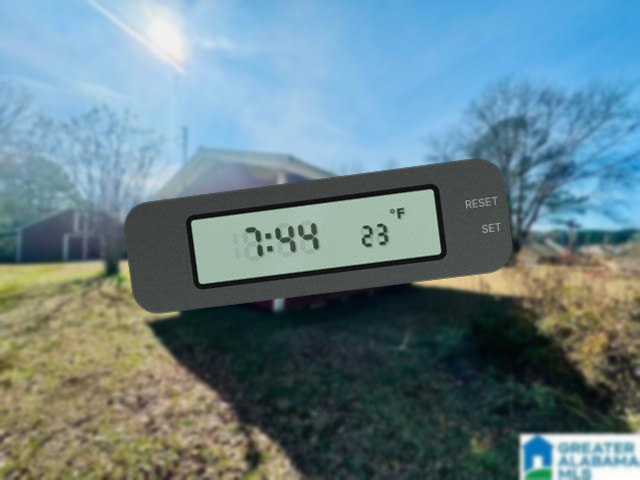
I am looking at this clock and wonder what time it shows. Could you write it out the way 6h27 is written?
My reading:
7h44
